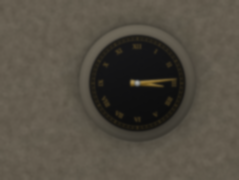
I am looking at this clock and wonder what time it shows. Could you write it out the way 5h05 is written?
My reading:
3h14
